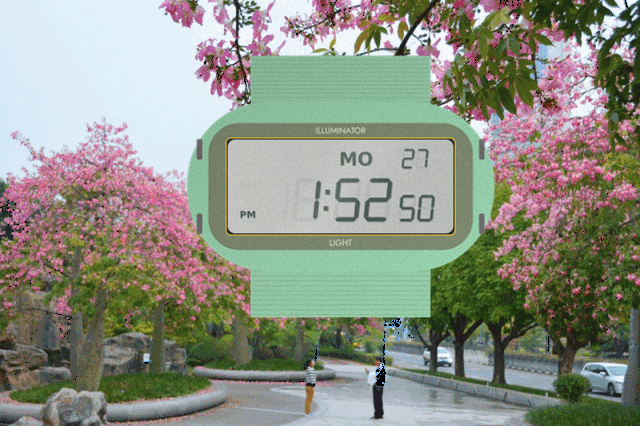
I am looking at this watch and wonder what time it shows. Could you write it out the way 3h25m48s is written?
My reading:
1h52m50s
